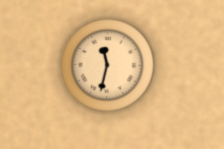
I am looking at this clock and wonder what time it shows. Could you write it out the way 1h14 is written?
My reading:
11h32
